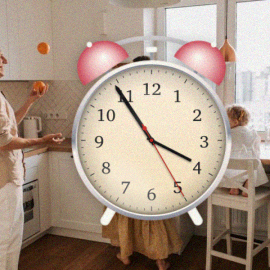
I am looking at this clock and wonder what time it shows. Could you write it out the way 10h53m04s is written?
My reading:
3h54m25s
